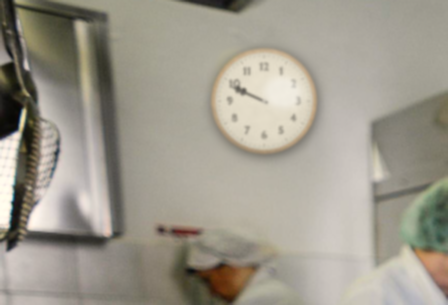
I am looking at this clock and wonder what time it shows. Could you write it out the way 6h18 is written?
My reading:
9h49
